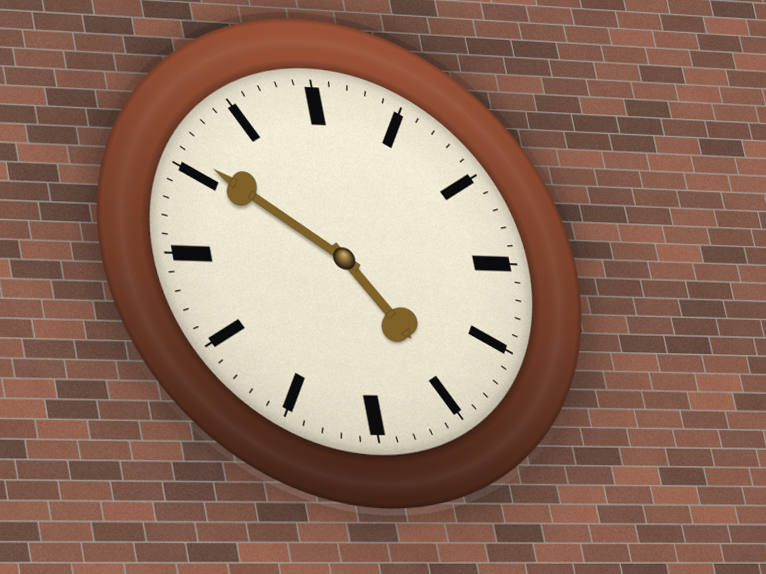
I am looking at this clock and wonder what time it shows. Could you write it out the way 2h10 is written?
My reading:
4h51
